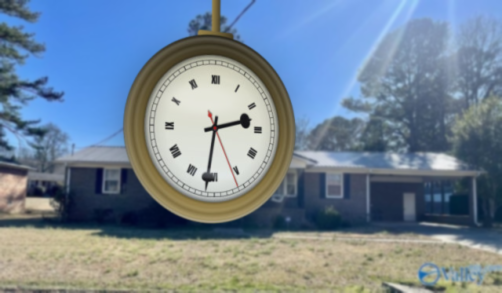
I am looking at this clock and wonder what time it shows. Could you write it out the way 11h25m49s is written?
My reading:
2h31m26s
